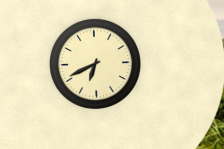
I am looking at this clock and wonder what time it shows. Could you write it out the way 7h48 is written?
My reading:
6h41
